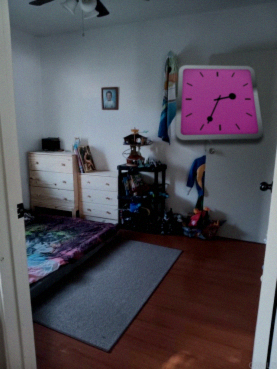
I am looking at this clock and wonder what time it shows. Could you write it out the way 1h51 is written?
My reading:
2h34
